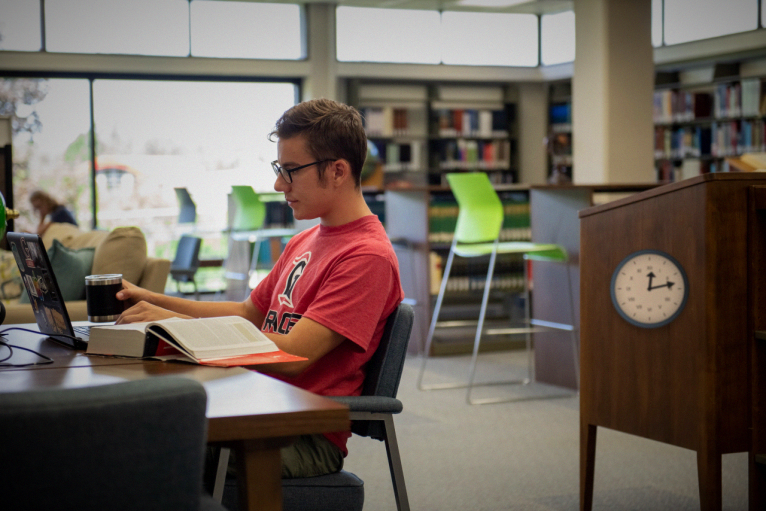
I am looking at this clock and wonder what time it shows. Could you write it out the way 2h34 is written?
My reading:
12h13
